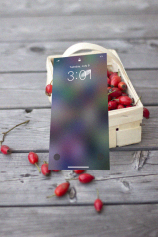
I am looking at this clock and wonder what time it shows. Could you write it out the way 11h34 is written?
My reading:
3h01
